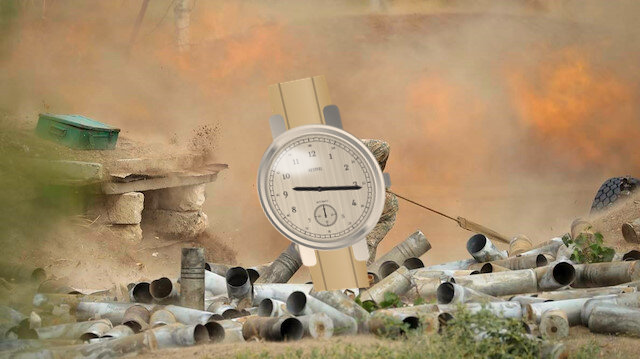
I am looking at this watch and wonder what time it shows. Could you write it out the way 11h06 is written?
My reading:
9h16
